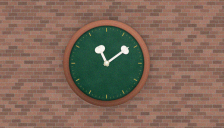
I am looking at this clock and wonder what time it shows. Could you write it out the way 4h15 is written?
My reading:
11h09
